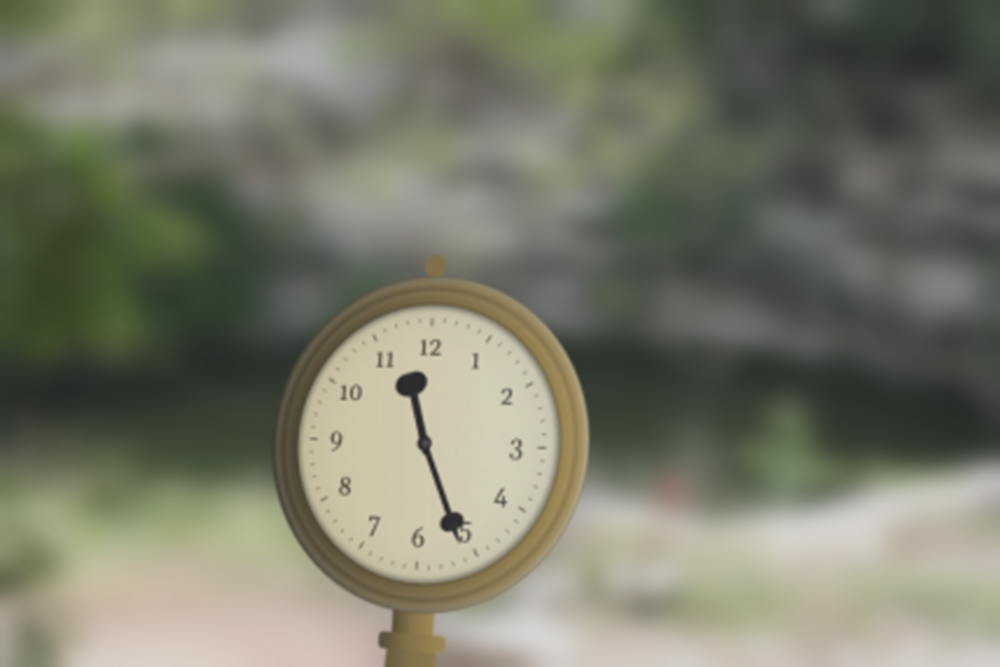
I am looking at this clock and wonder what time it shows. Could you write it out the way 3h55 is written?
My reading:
11h26
